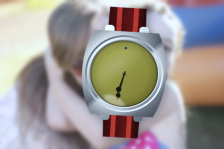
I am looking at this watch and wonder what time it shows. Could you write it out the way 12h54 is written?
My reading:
6h32
